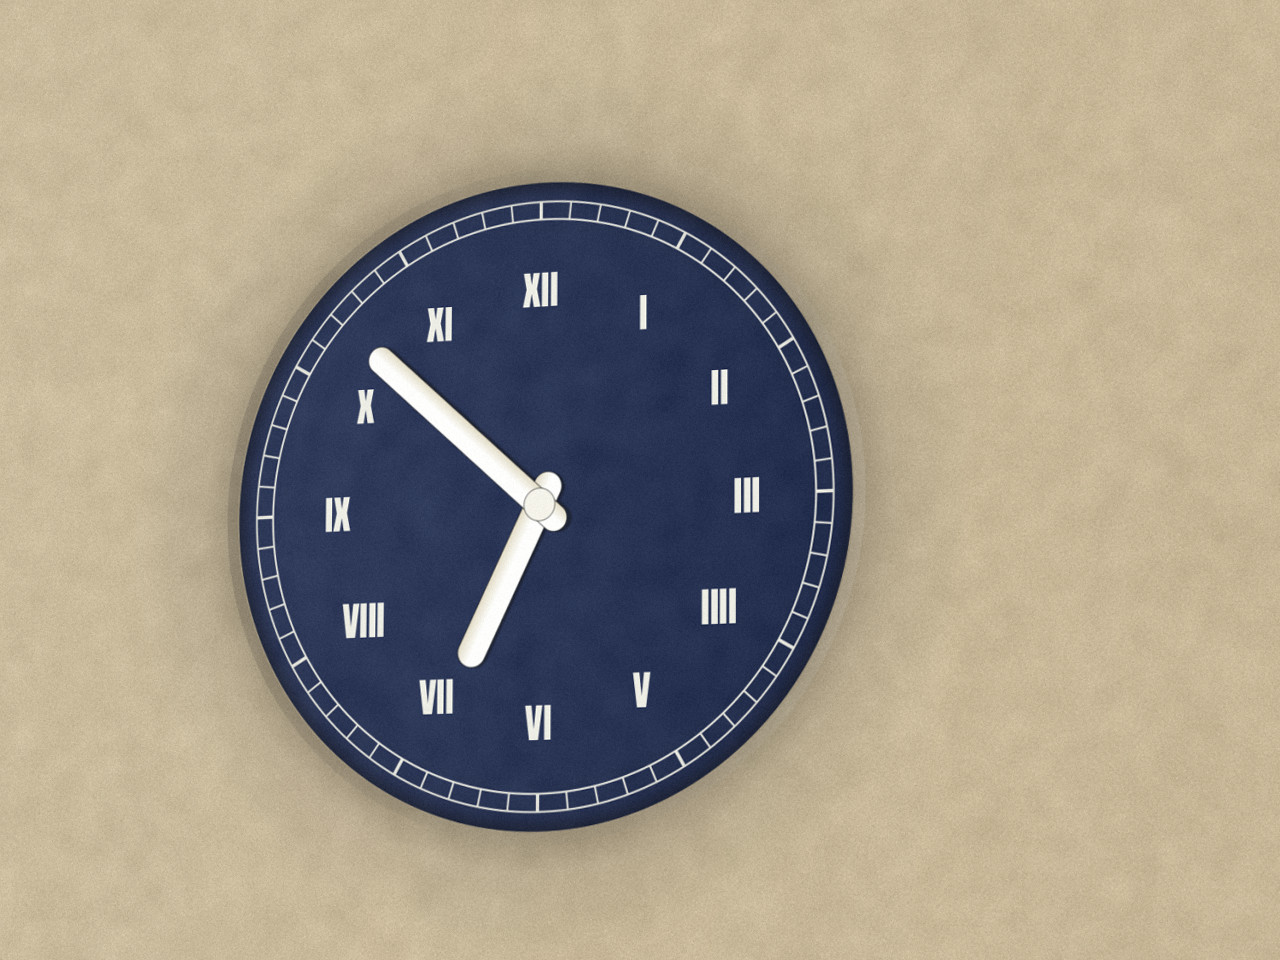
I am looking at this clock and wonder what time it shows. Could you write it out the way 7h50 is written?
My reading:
6h52
